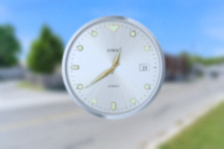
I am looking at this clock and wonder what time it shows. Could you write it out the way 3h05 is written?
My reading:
12h39
